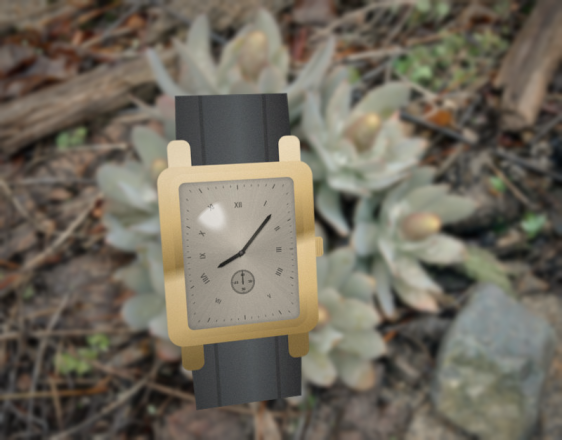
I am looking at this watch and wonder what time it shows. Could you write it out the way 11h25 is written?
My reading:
8h07
